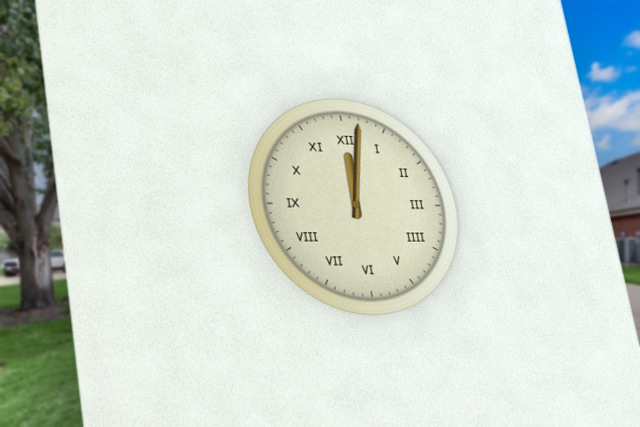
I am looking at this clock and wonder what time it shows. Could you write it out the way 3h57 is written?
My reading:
12h02
